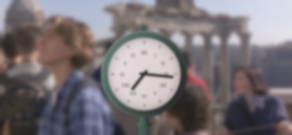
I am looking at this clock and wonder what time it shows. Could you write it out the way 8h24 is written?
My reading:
7h16
